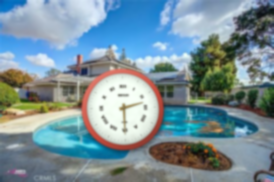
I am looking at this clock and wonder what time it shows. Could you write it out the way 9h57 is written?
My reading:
2h30
